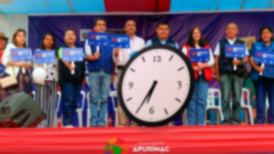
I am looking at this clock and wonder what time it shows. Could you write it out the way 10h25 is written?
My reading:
6h35
